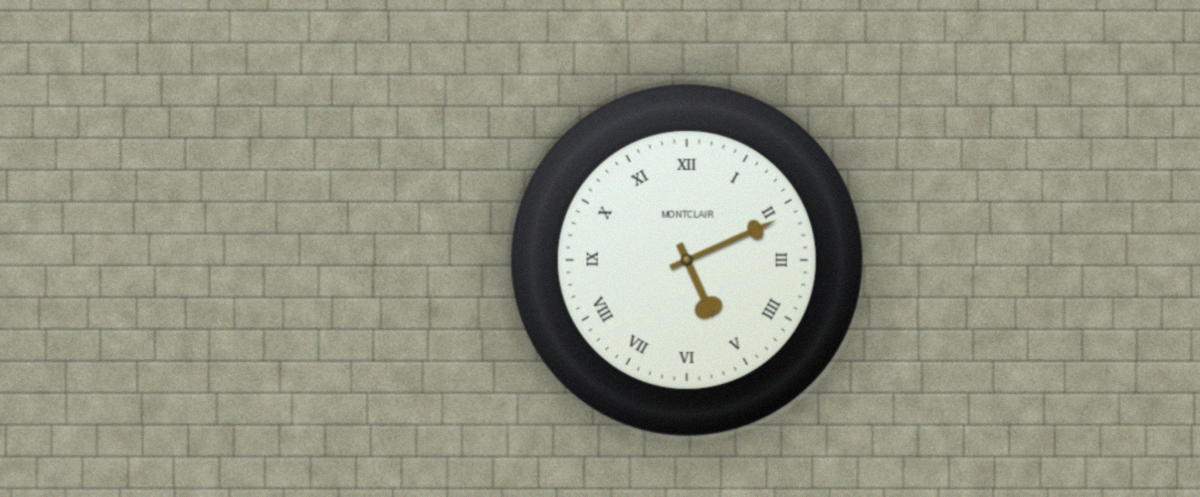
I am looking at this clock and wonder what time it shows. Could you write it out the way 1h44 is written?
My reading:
5h11
